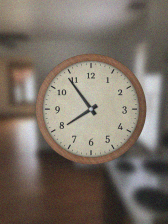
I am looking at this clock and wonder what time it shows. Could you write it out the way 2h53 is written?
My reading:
7h54
